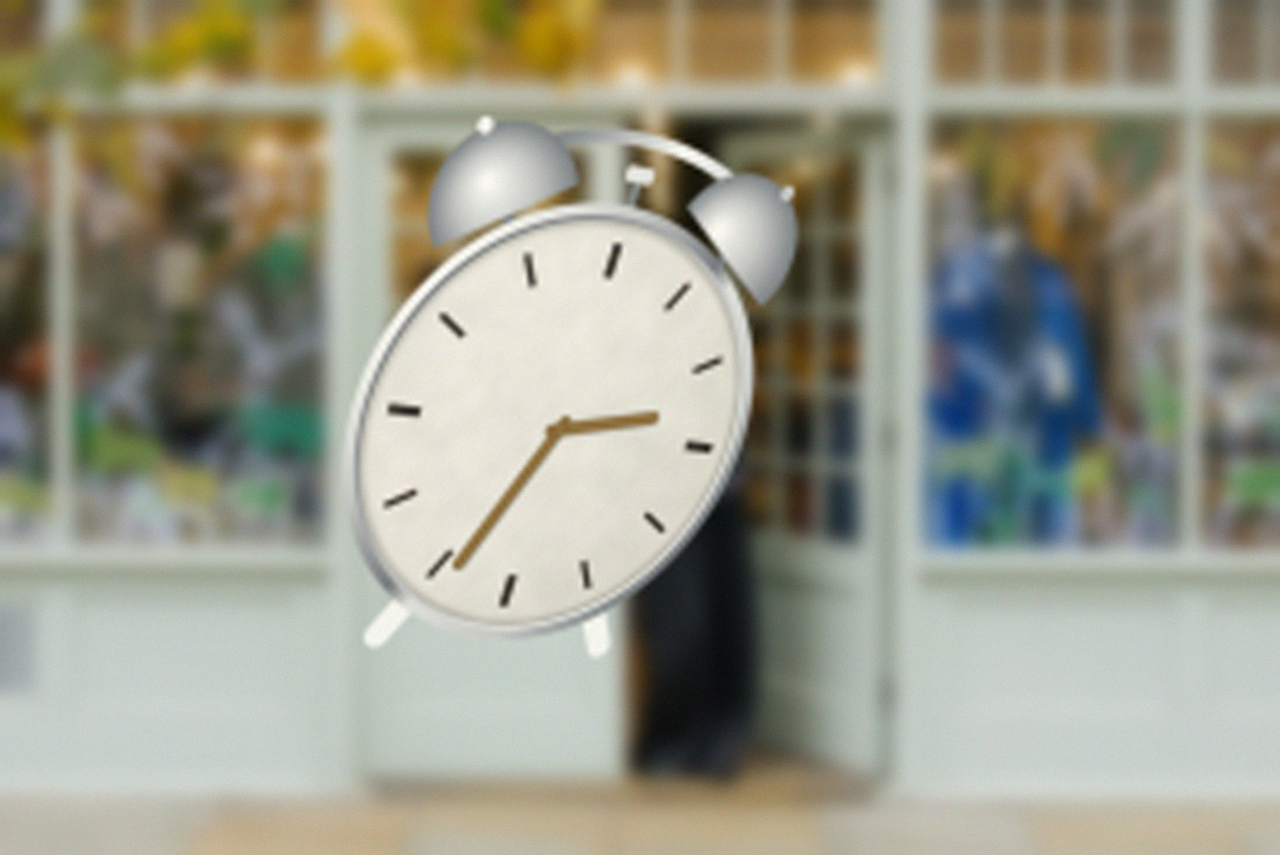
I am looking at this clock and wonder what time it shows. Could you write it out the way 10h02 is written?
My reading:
2h34
